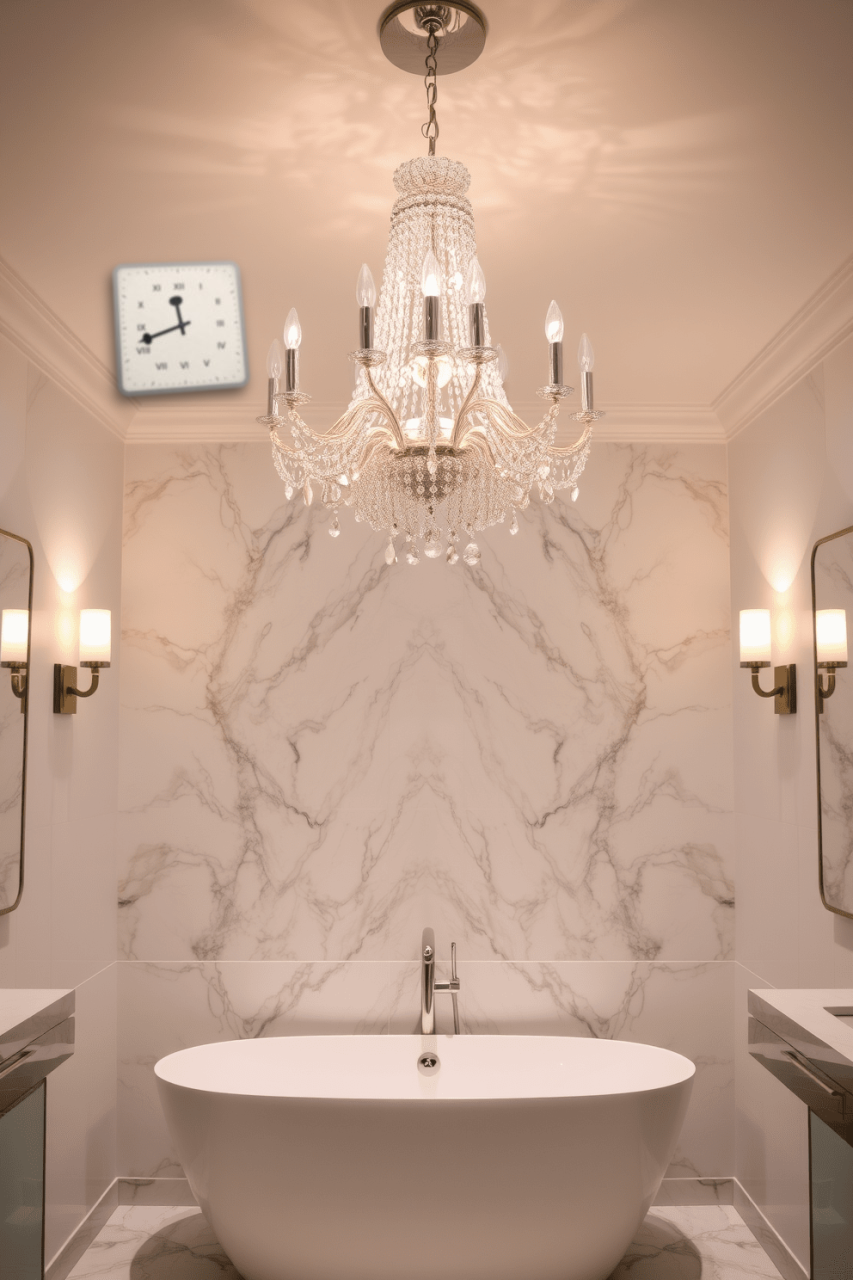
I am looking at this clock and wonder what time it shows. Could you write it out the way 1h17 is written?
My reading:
11h42
